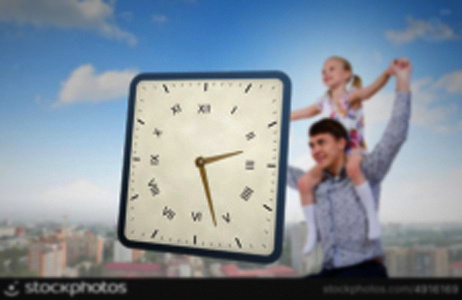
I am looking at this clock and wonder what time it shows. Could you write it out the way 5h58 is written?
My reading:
2h27
